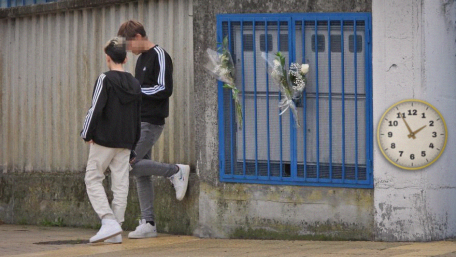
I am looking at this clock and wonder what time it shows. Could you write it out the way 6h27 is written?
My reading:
1h55
